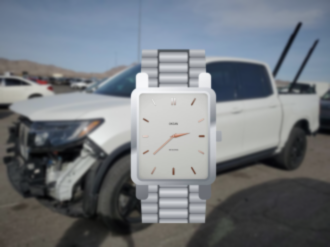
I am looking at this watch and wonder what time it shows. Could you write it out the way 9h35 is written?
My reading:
2h38
